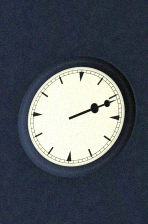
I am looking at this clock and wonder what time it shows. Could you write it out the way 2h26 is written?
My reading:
2h11
